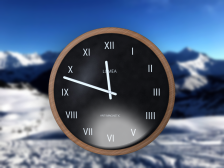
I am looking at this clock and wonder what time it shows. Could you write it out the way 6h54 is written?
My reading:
11h48
